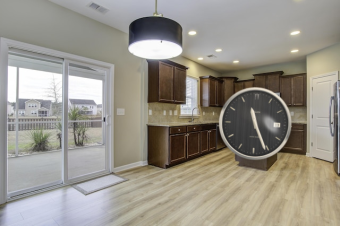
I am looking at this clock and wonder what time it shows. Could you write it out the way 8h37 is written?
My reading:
11h26
